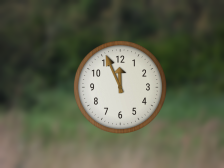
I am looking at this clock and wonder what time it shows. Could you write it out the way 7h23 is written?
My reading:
11h56
